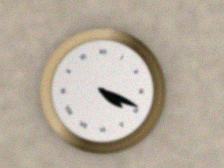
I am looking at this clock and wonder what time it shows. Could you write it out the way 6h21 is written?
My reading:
4h19
